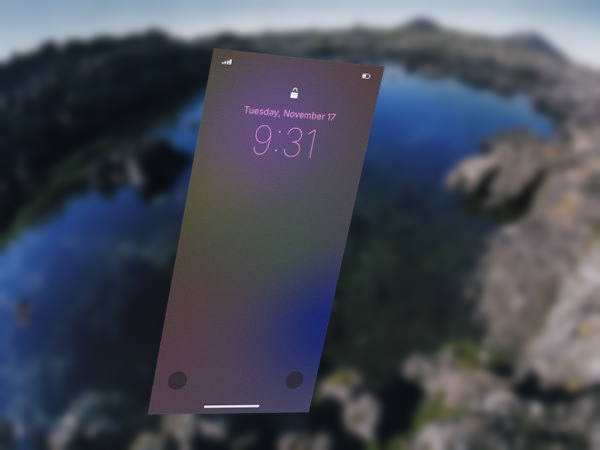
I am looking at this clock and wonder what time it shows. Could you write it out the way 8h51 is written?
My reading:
9h31
